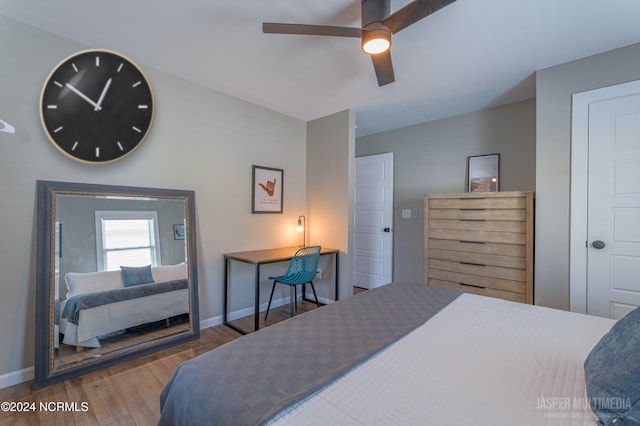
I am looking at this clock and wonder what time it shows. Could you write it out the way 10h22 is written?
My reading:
12h51
